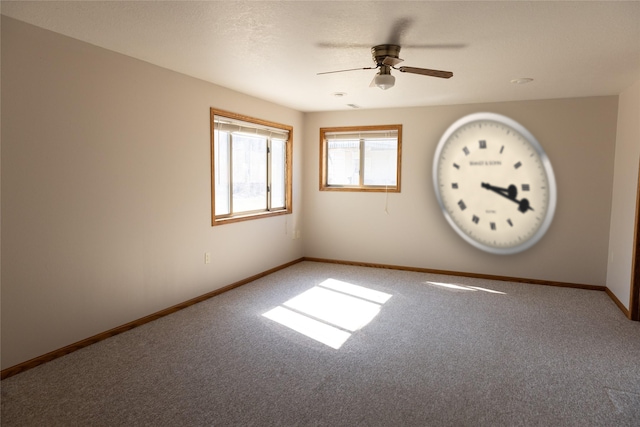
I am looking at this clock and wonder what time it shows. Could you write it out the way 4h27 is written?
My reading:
3h19
